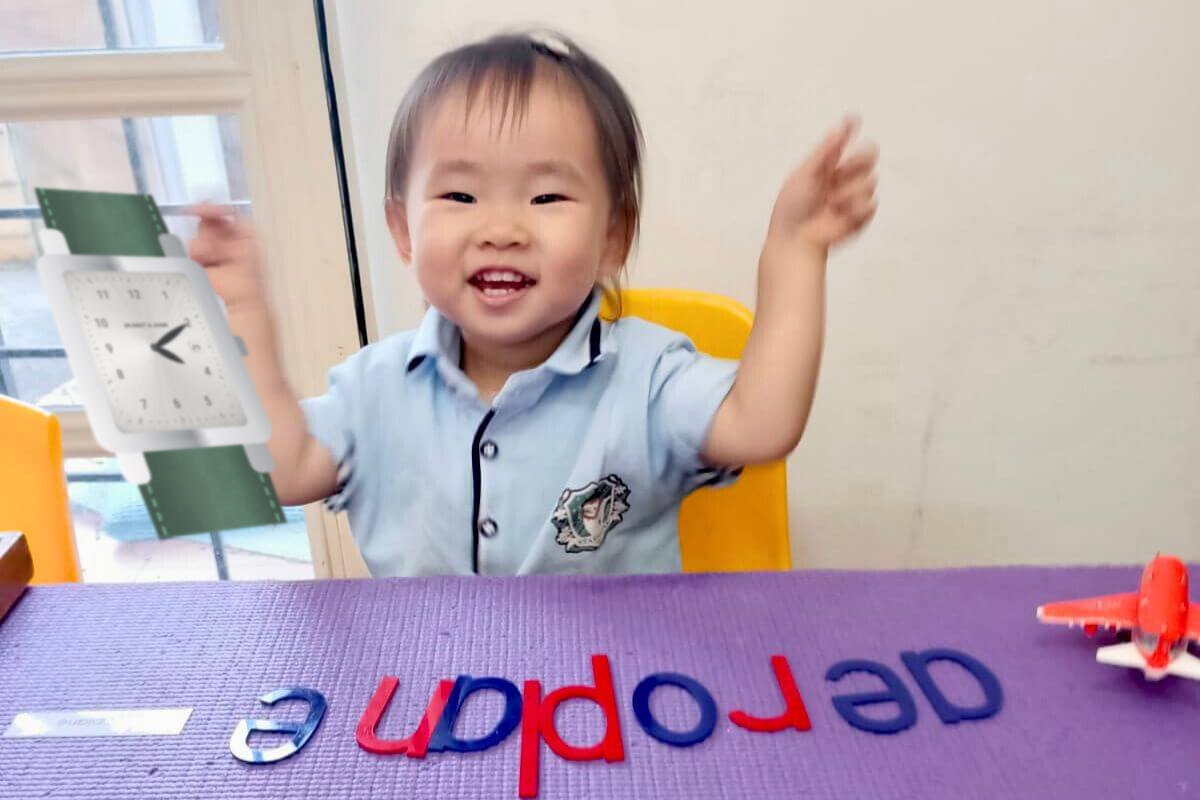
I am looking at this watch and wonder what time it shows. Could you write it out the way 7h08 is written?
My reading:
4h10
